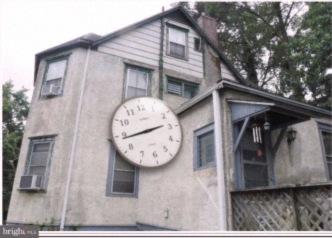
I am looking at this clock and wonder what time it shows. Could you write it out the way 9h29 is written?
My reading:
2h44
